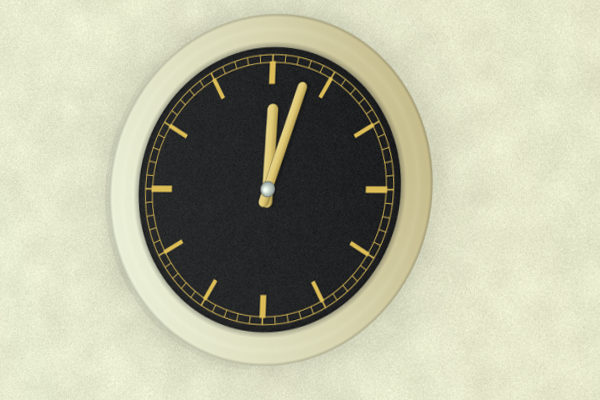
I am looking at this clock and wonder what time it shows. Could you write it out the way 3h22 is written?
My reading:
12h03
